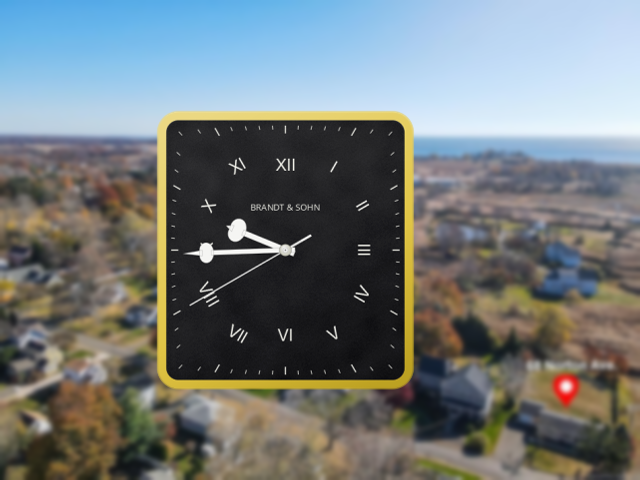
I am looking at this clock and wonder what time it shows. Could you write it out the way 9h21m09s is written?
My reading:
9h44m40s
